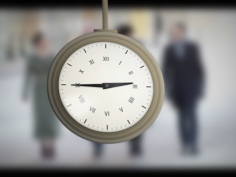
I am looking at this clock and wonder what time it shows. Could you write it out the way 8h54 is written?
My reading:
2h45
